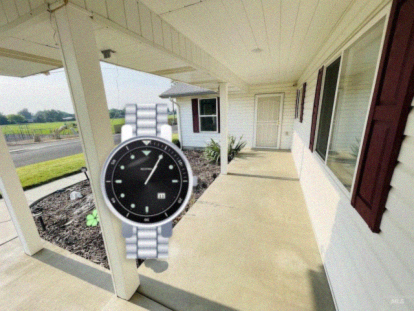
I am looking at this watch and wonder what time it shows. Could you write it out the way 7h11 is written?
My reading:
1h05
